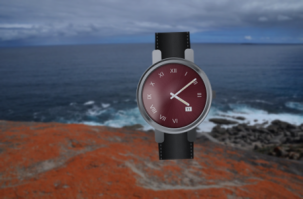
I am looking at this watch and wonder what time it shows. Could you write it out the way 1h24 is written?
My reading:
4h09
